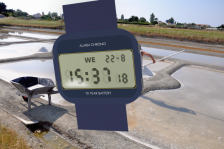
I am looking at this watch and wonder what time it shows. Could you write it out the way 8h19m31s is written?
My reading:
15h37m18s
